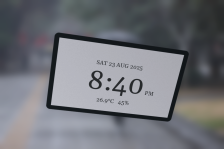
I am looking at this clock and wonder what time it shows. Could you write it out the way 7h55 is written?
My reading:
8h40
